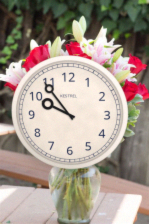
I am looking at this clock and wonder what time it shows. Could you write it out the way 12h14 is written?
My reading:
9h54
